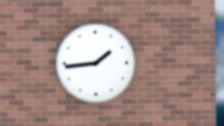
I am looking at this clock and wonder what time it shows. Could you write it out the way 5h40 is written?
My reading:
1h44
